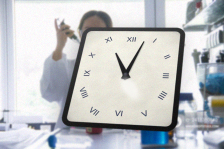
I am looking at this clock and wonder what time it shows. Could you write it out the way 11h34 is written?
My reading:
11h03
